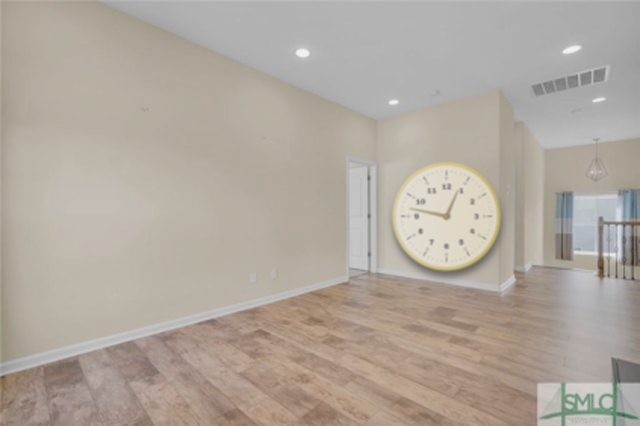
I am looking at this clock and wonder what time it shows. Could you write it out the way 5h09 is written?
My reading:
12h47
